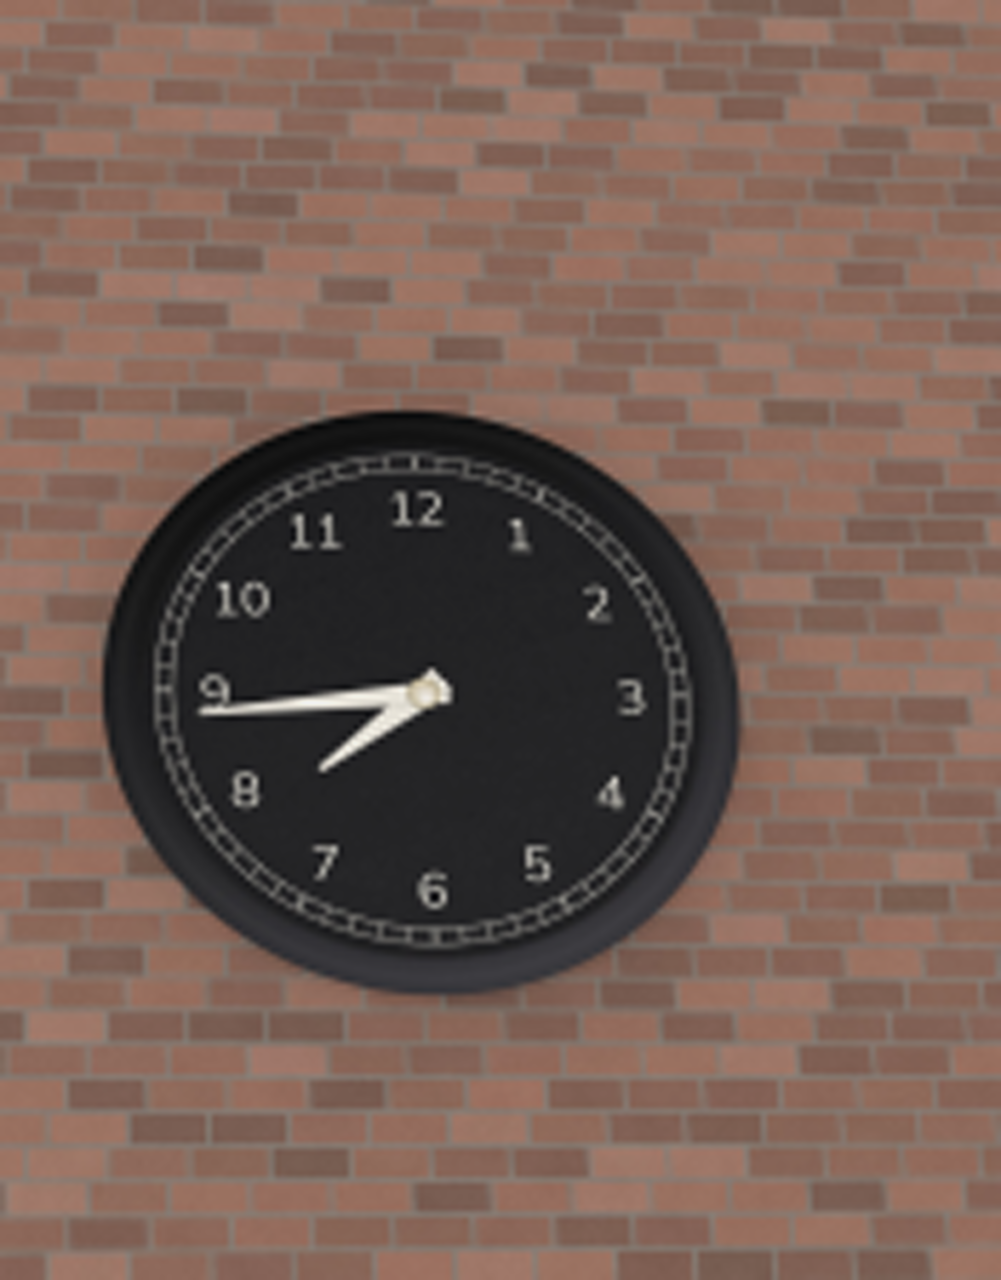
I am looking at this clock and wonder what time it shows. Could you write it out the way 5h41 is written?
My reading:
7h44
